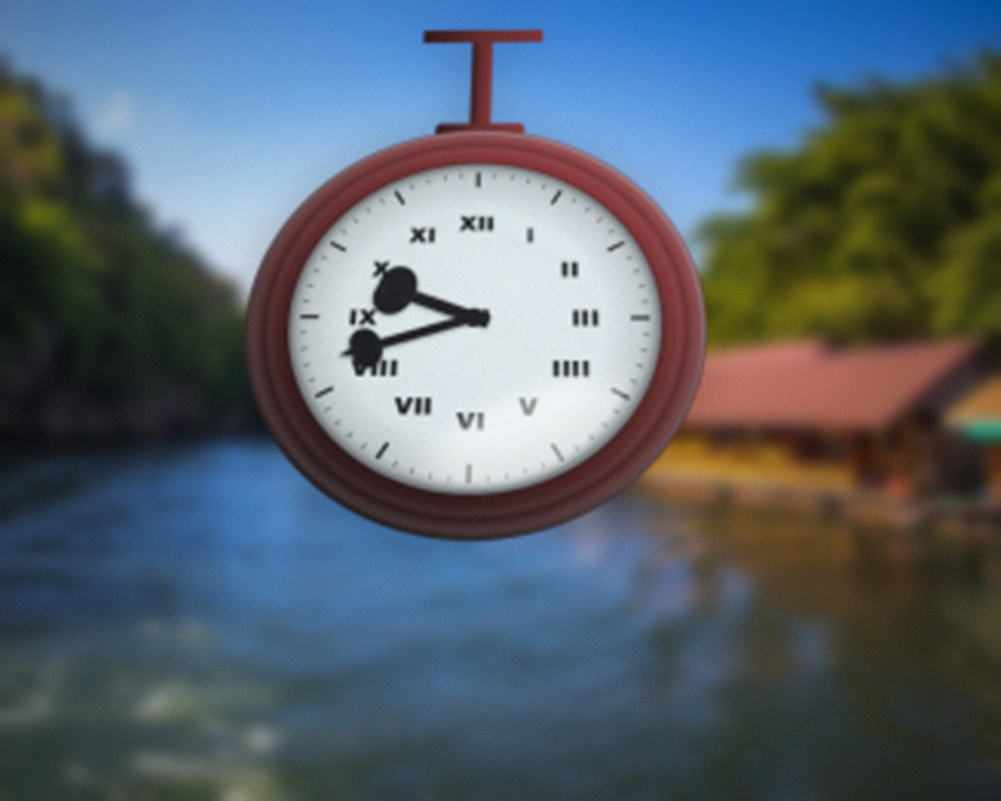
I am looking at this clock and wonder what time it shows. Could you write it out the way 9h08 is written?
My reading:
9h42
